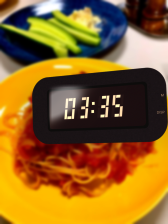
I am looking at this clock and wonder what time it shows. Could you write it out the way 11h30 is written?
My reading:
3h35
